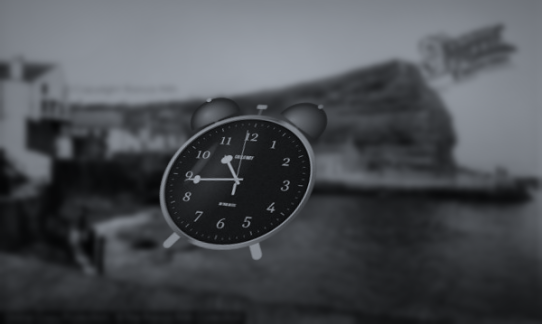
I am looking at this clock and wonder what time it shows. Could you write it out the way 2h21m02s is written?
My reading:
10h43m59s
